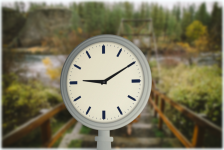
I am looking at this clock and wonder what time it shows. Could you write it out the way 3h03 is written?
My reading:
9h10
